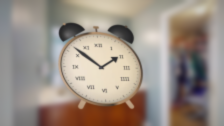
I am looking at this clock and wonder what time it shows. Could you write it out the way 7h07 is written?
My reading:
1h52
